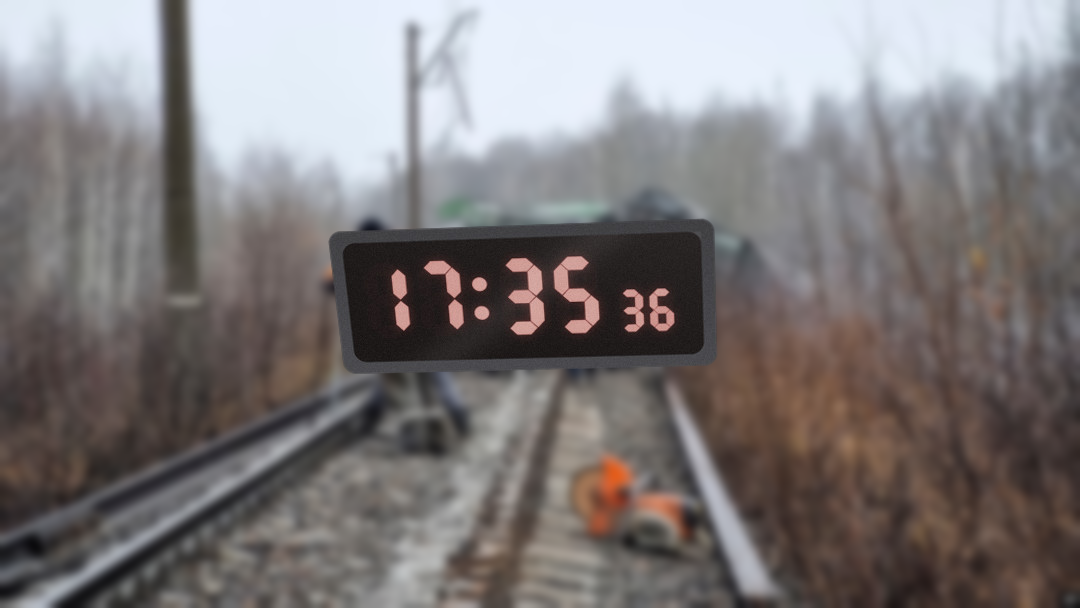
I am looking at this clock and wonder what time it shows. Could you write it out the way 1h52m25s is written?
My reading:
17h35m36s
